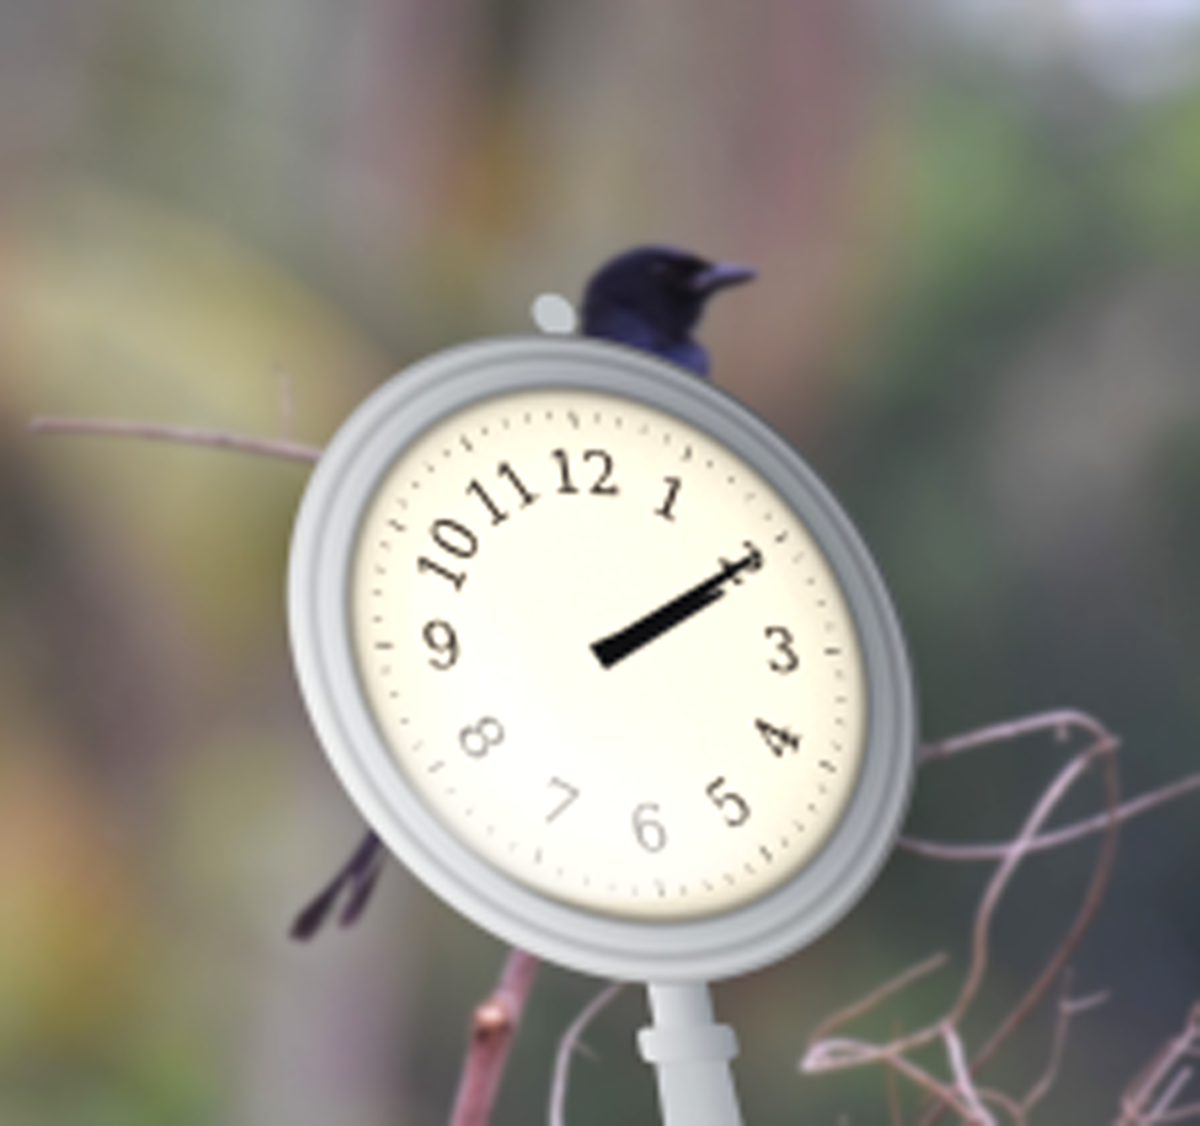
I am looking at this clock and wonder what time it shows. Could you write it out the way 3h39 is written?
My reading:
2h10
